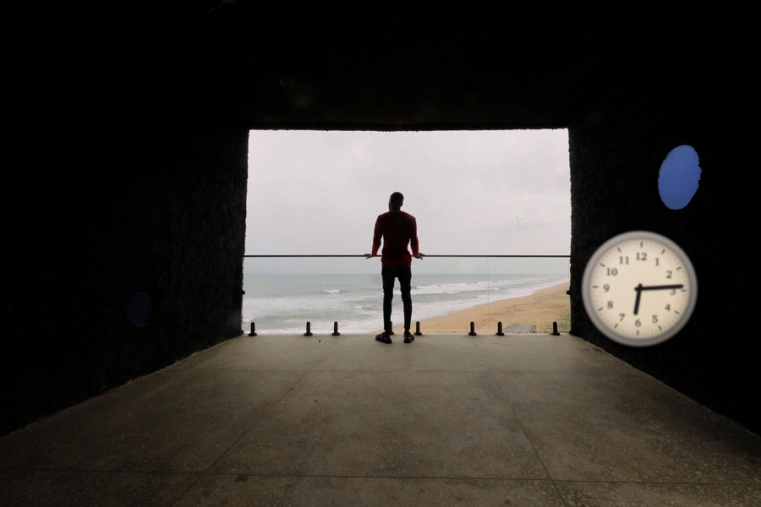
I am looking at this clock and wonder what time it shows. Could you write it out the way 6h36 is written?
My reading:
6h14
